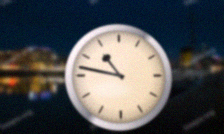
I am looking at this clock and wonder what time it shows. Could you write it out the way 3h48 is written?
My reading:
10h47
